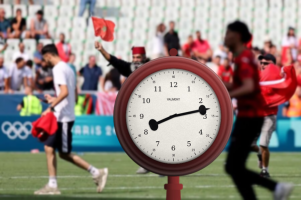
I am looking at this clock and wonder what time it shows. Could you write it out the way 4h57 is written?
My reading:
8h13
